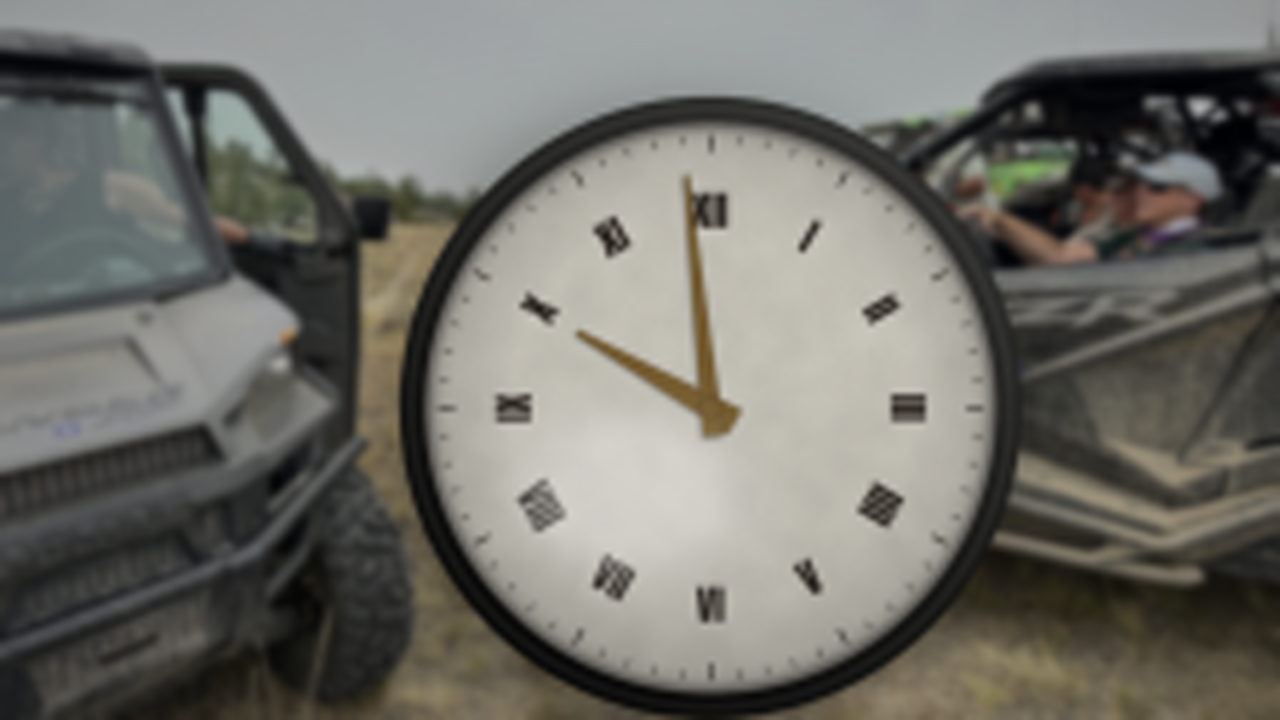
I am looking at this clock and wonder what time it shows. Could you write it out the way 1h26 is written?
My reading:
9h59
